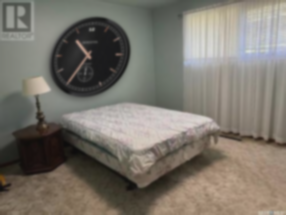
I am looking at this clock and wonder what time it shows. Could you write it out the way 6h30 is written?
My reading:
10h35
